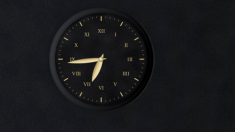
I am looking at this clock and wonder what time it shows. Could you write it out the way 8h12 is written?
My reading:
6h44
